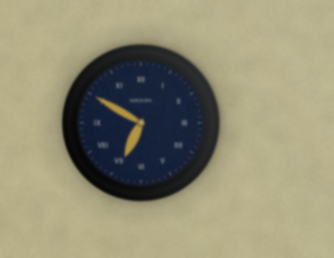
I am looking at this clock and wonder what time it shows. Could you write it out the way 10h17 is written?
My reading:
6h50
